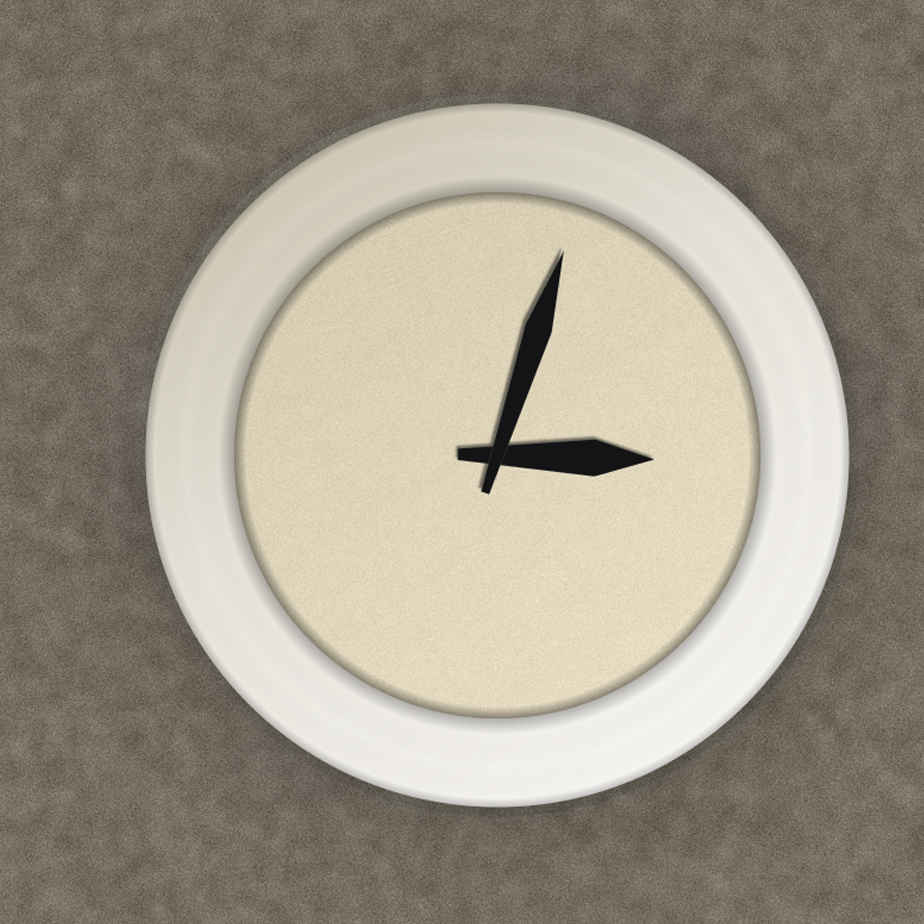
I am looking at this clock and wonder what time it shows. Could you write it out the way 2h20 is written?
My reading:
3h03
